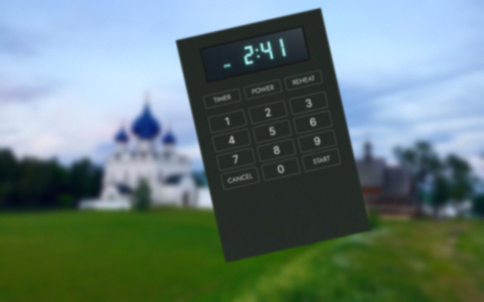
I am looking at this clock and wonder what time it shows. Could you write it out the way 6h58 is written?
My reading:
2h41
